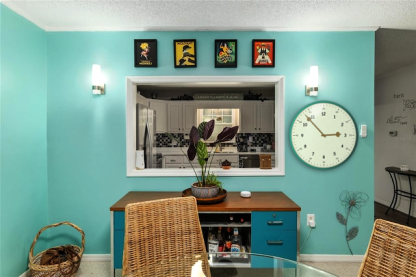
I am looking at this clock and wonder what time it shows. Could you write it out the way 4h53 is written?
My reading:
2h53
